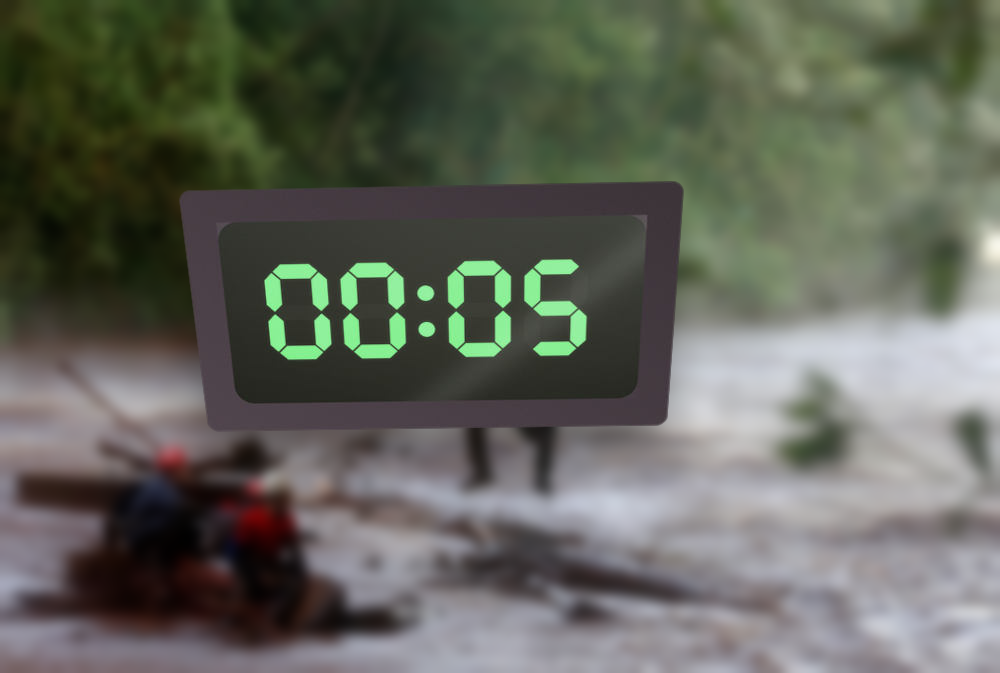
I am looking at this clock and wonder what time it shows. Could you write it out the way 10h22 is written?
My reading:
0h05
